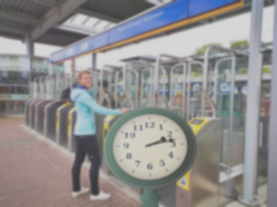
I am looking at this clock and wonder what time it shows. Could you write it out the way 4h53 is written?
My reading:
2h13
